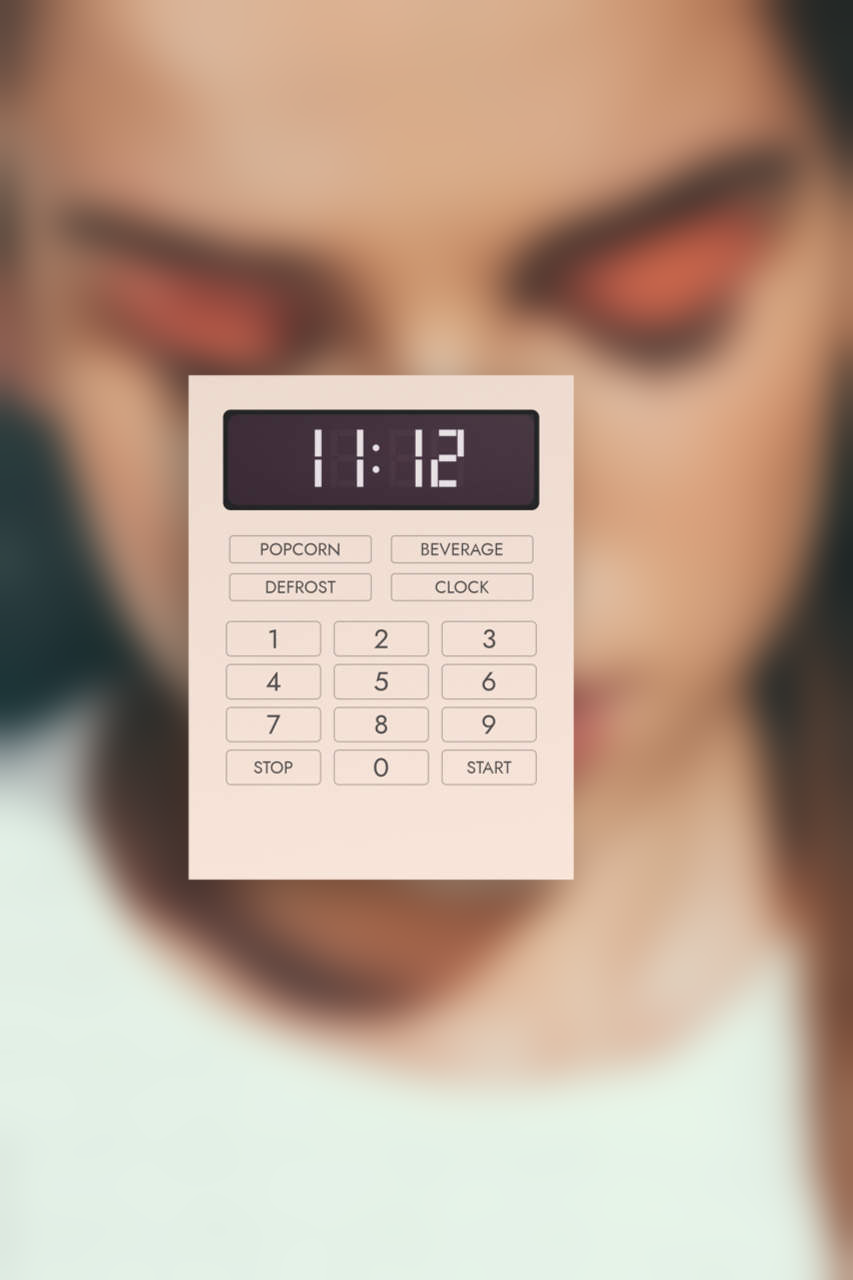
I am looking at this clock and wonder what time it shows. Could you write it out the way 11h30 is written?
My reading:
11h12
